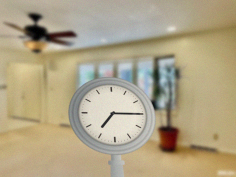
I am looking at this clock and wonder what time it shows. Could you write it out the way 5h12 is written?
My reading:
7h15
